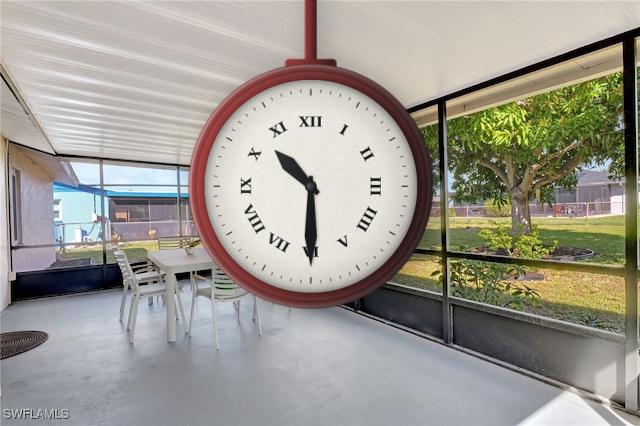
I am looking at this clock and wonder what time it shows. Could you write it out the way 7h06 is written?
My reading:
10h30
